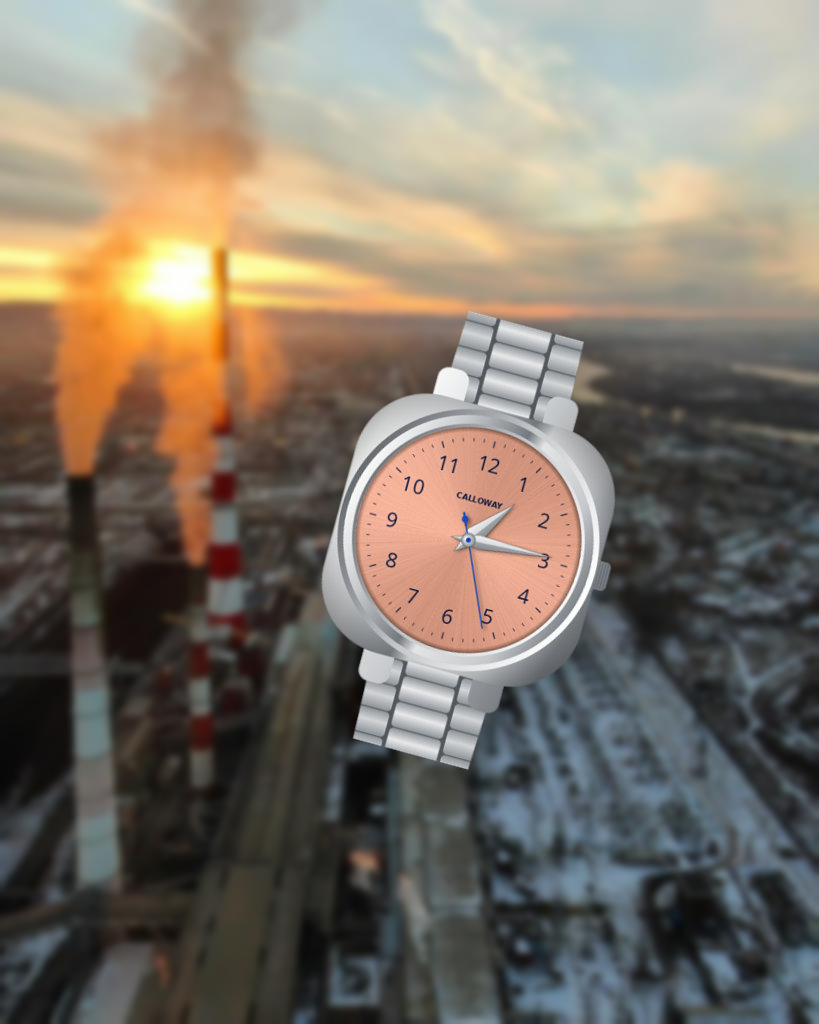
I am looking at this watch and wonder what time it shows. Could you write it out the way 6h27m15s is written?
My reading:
1h14m26s
